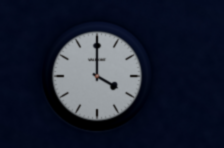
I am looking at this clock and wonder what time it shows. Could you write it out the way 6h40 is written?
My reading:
4h00
